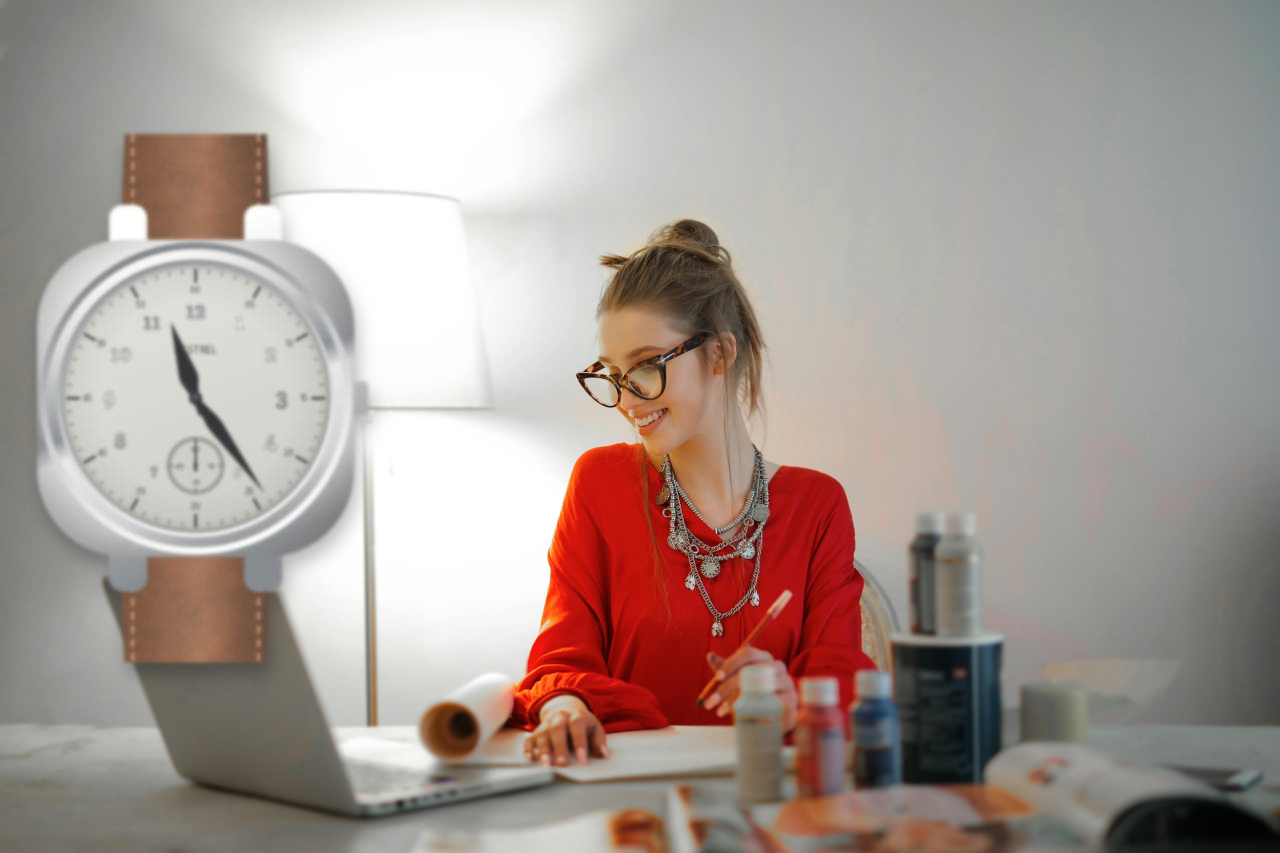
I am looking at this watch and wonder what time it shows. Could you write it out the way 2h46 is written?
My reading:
11h24
